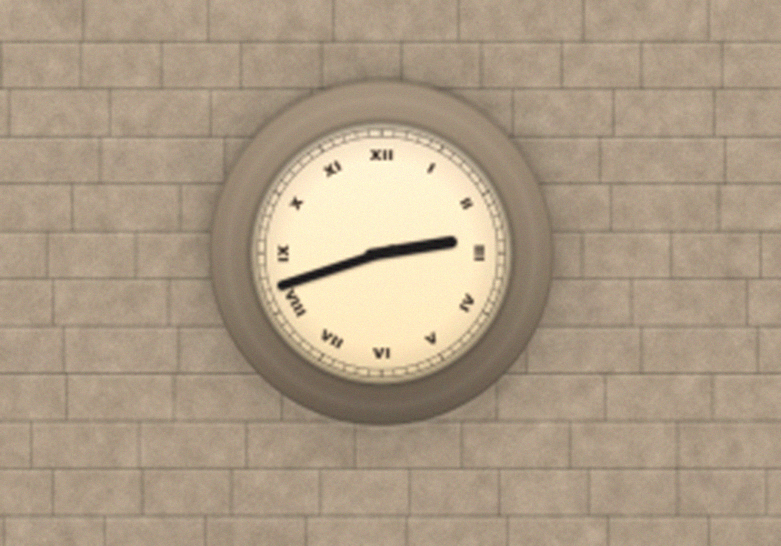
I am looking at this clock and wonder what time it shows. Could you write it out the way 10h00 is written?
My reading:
2h42
